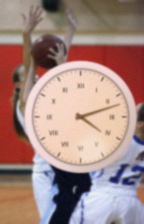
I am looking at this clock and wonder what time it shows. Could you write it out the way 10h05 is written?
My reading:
4h12
